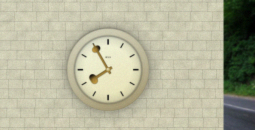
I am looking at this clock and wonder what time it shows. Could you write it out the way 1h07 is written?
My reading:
7h55
